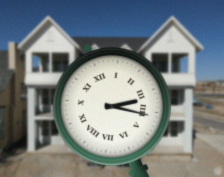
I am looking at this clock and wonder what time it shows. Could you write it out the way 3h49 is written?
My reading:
3h21
